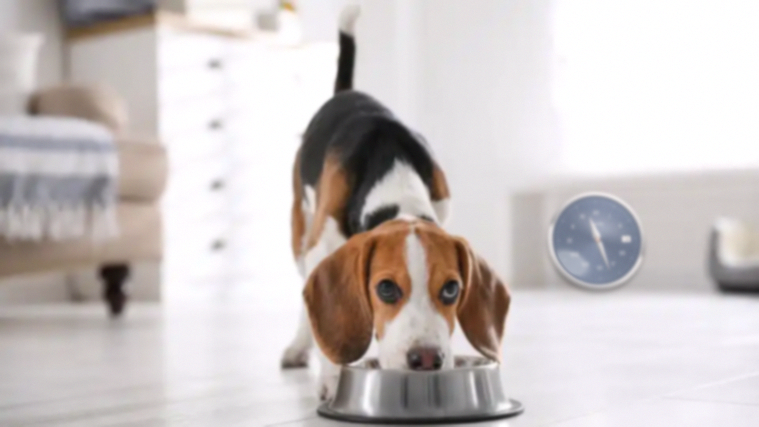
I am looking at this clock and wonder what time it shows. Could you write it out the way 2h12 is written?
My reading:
11h27
